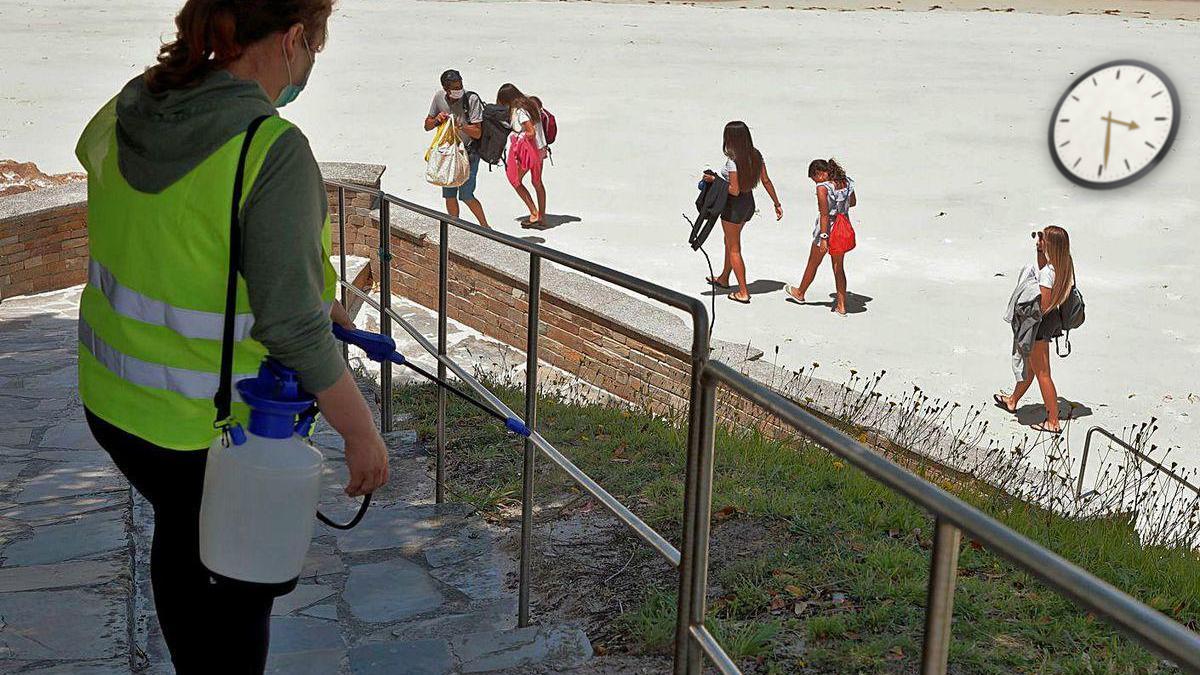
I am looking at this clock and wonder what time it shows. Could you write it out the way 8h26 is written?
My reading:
3h29
